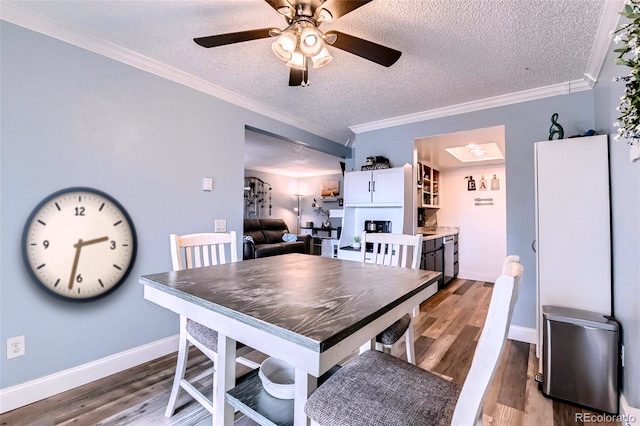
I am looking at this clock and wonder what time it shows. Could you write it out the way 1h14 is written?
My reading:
2h32
